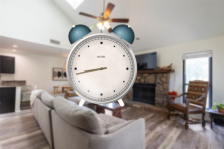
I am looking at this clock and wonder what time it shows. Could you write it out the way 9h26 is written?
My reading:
8h43
